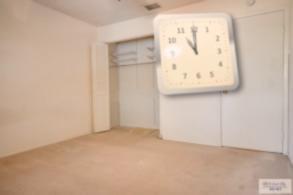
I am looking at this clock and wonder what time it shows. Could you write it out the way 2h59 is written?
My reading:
11h00
